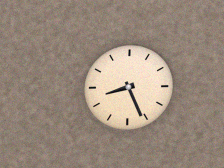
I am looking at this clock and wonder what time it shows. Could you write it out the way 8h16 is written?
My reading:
8h26
